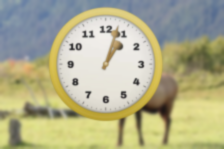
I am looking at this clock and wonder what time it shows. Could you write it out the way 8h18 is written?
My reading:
1h03
